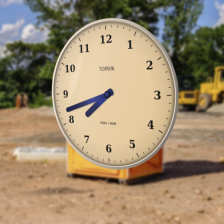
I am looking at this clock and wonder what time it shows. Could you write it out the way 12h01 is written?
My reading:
7h42
